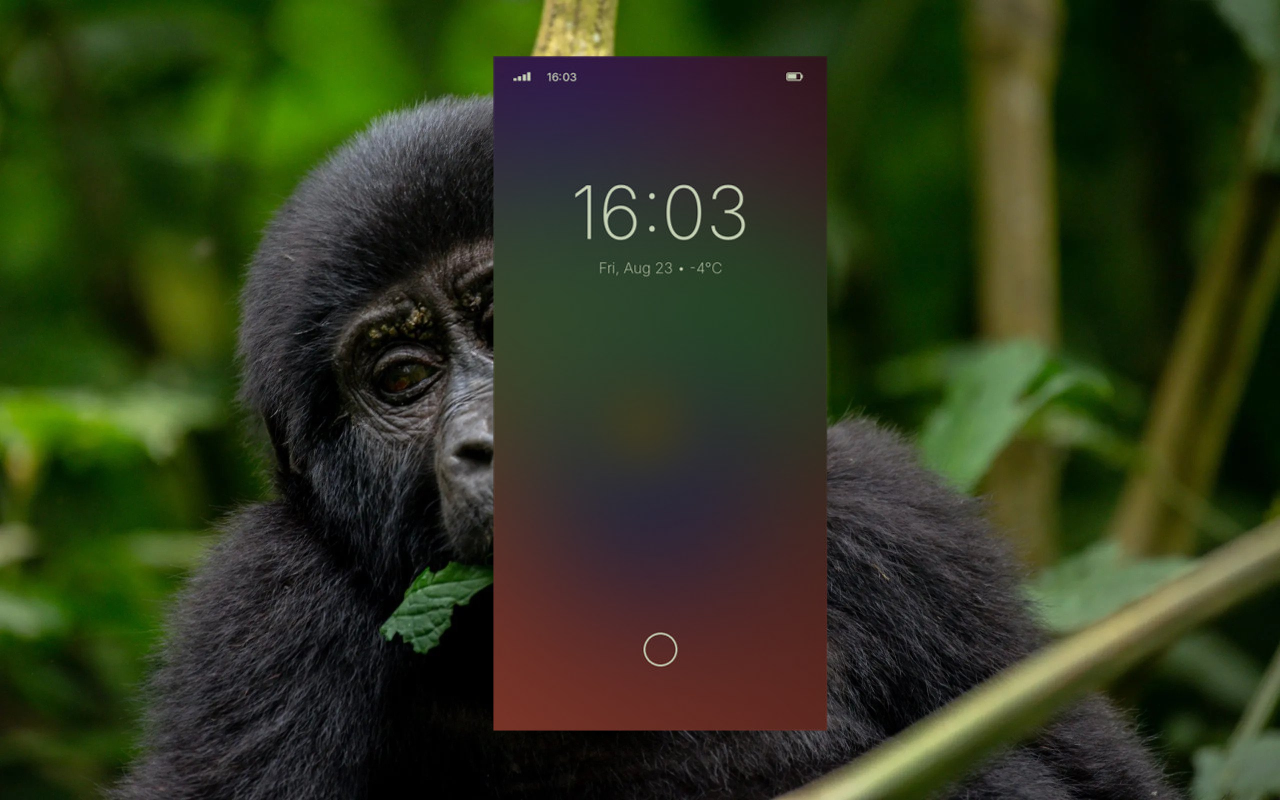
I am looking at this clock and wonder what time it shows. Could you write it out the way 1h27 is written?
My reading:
16h03
